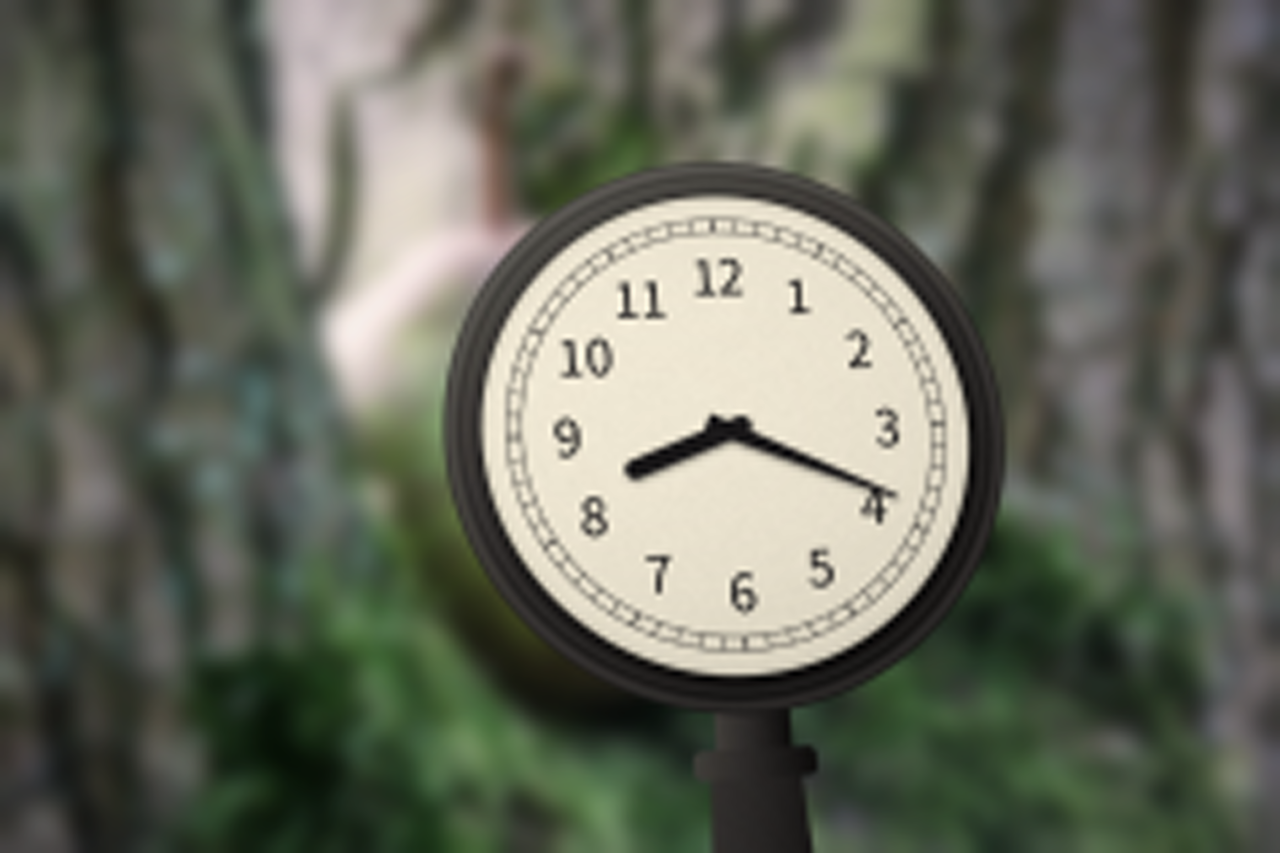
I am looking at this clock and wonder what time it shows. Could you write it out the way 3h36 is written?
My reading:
8h19
